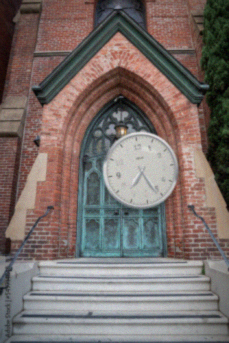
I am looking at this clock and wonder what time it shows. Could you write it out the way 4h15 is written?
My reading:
7h26
